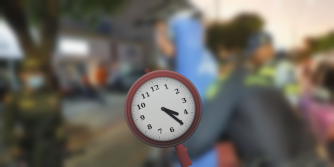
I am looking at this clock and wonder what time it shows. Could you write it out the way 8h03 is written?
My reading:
4h25
